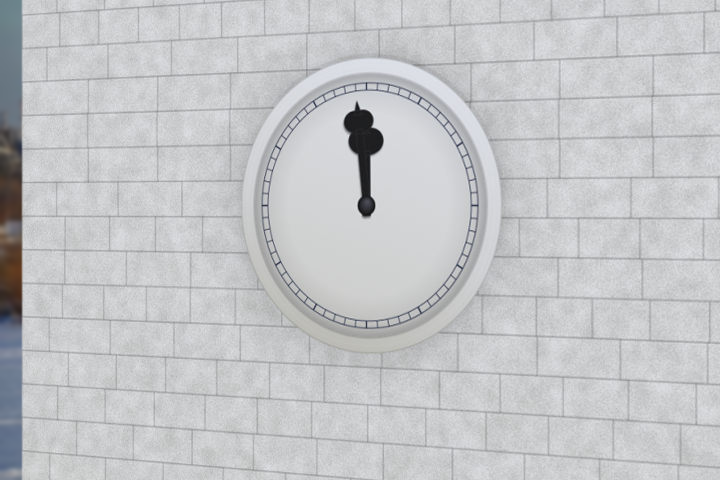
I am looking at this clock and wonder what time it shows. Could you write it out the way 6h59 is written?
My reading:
11h59
